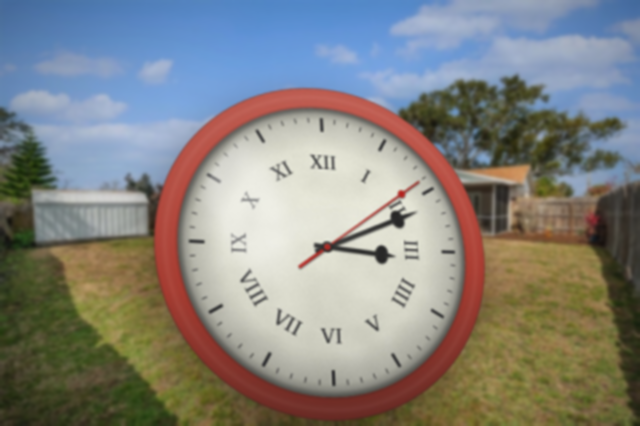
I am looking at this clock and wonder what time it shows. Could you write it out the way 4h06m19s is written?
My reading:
3h11m09s
